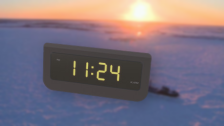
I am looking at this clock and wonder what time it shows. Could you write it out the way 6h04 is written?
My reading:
11h24
